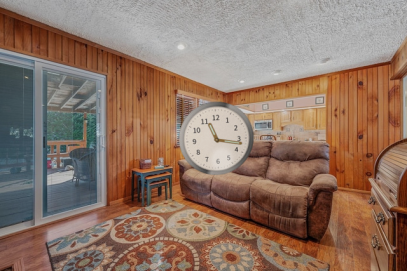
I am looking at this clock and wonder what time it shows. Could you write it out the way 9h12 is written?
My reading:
11h17
